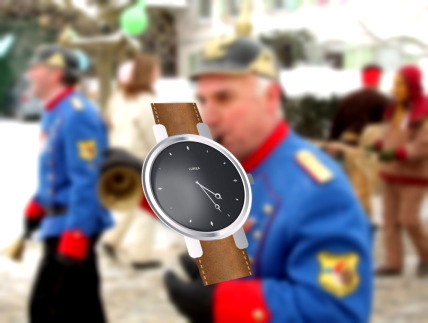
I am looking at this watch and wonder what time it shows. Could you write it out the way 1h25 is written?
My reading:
4h26
